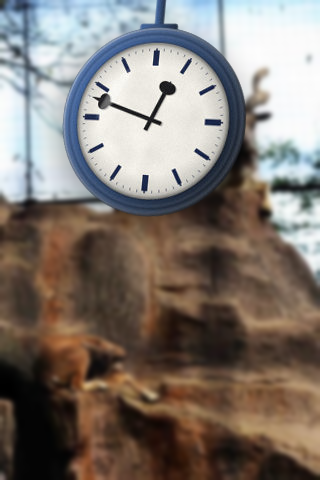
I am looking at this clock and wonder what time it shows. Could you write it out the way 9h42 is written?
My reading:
12h48
